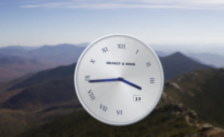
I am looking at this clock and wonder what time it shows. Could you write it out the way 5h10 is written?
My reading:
3h44
